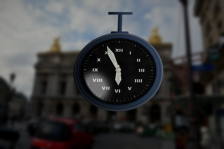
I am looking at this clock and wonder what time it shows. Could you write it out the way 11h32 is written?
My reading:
5h56
